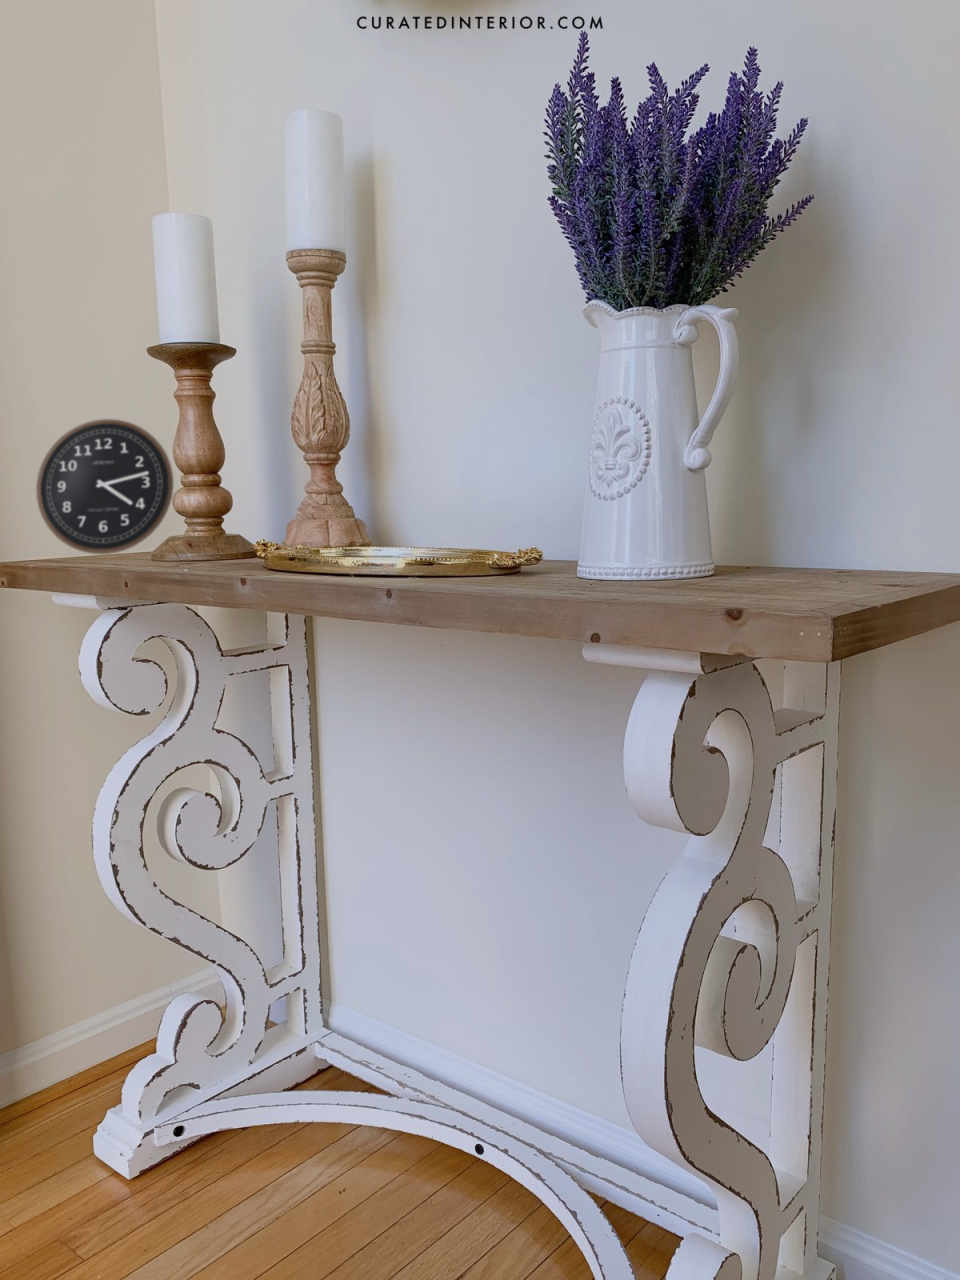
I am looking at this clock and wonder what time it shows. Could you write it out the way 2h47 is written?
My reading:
4h13
